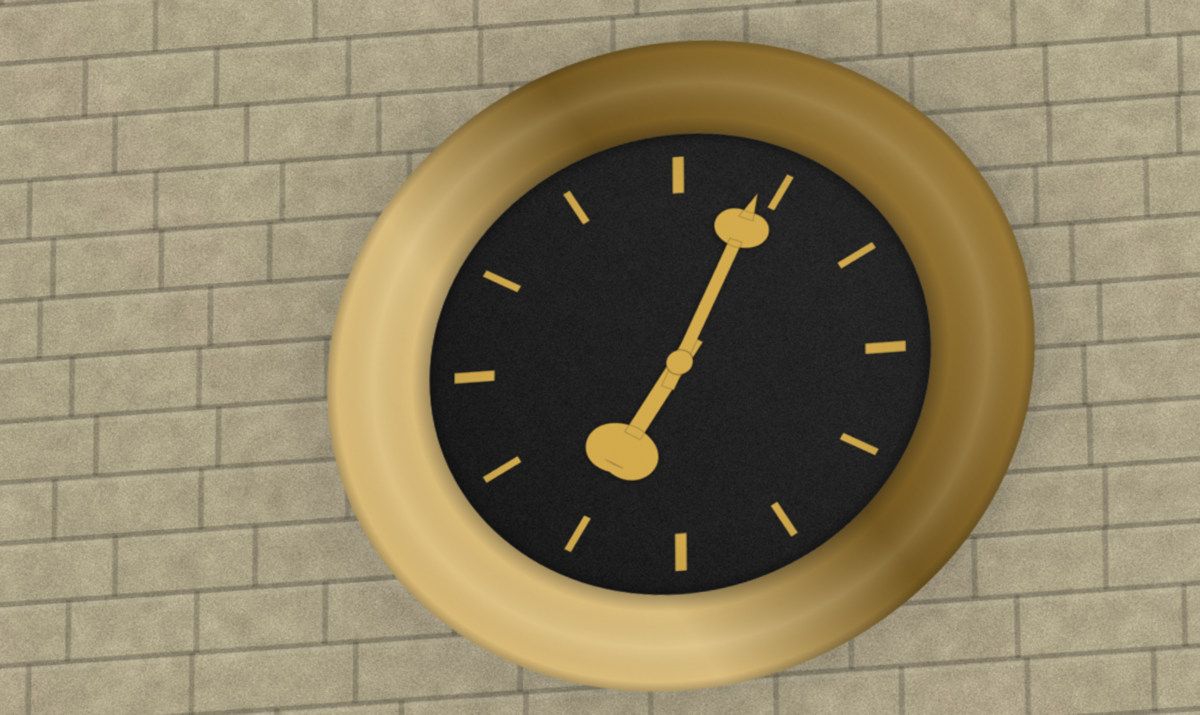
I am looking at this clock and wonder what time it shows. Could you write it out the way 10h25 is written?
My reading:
7h04
